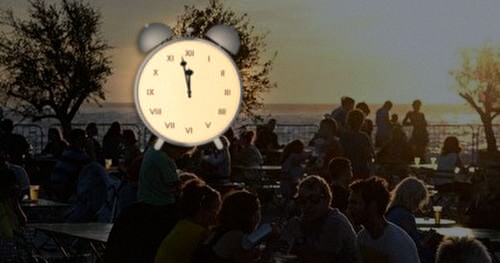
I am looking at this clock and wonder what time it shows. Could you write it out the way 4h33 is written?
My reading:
11h58
